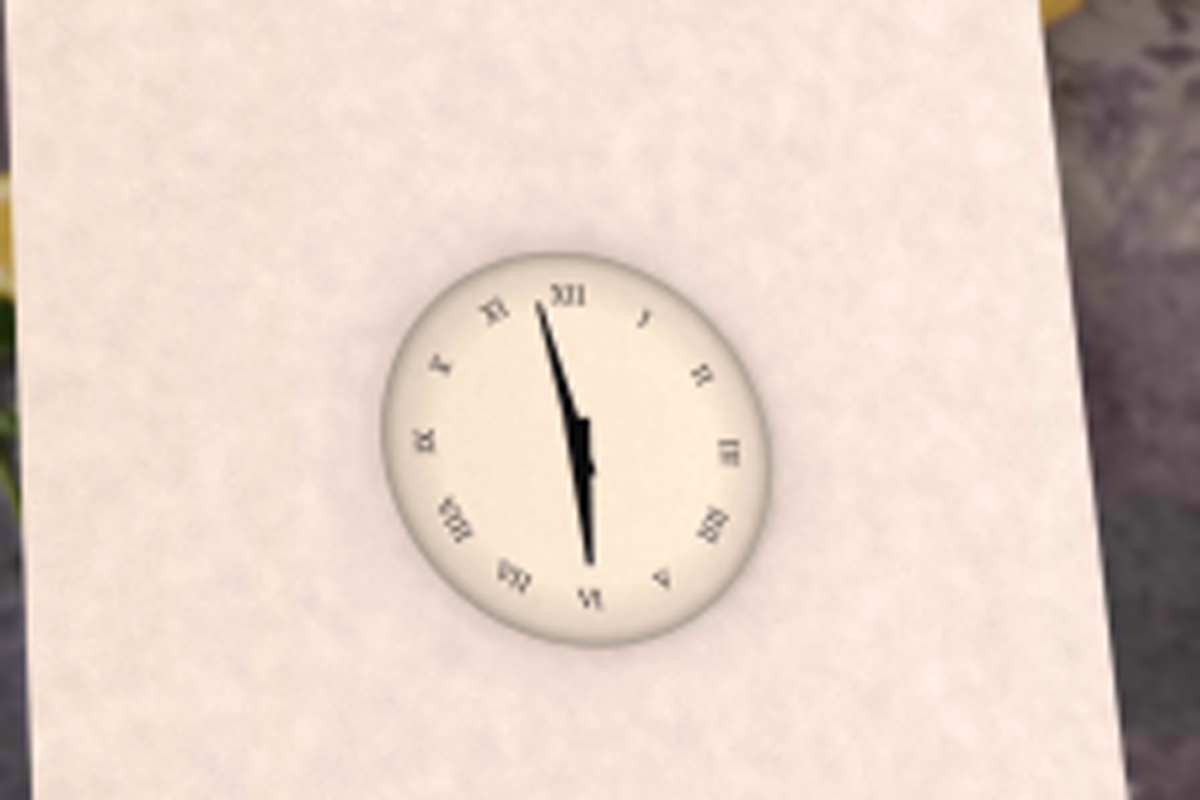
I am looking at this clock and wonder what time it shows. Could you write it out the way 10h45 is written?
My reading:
5h58
